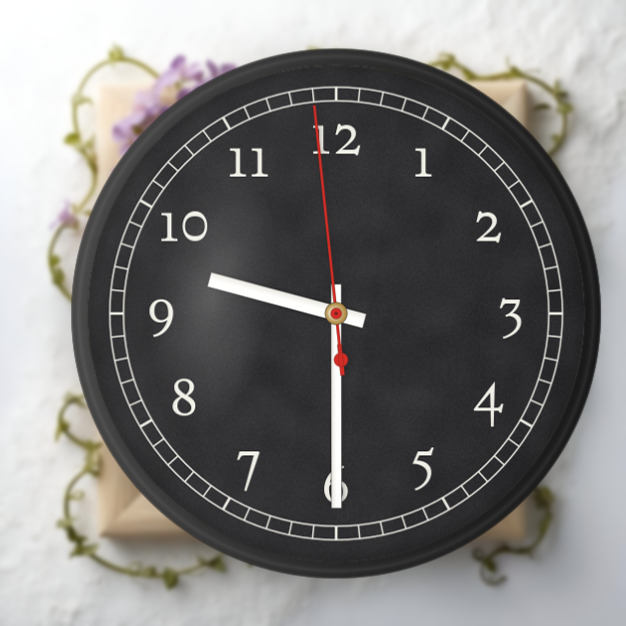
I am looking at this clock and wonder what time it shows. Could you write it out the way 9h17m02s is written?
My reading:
9h29m59s
